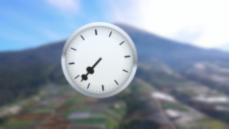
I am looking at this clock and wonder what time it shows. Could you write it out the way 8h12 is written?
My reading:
7h38
